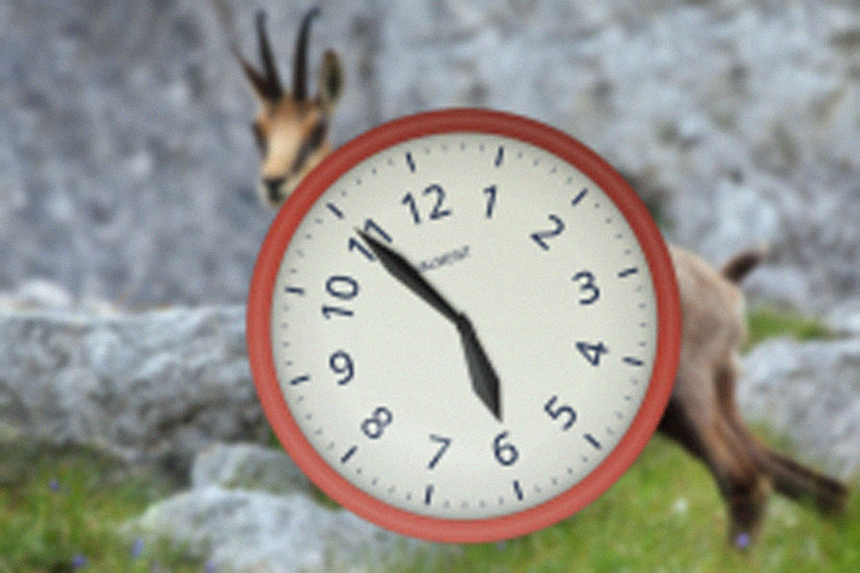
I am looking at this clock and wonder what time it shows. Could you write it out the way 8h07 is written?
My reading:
5h55
